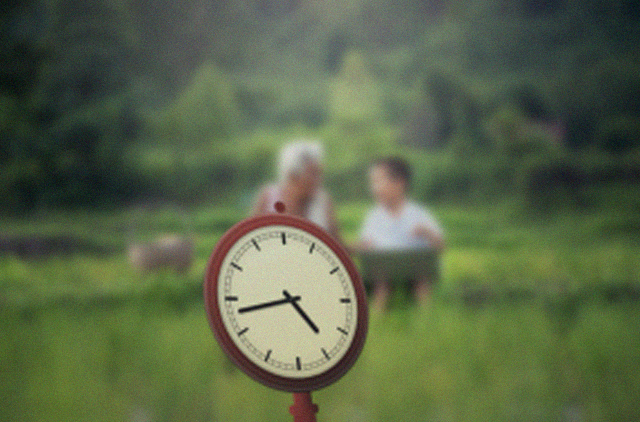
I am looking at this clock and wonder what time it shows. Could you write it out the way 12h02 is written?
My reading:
4h43
